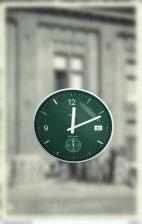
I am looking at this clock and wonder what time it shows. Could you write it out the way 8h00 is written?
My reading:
12h11
